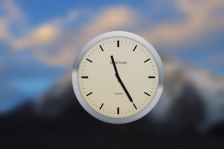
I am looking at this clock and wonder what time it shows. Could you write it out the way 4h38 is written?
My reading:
11h25
